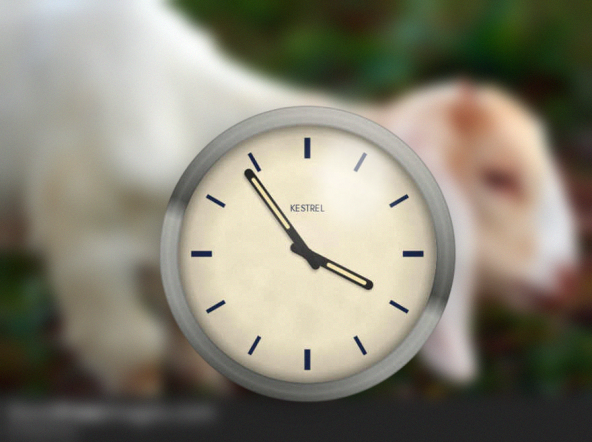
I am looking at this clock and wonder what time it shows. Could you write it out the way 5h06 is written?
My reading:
3h54
